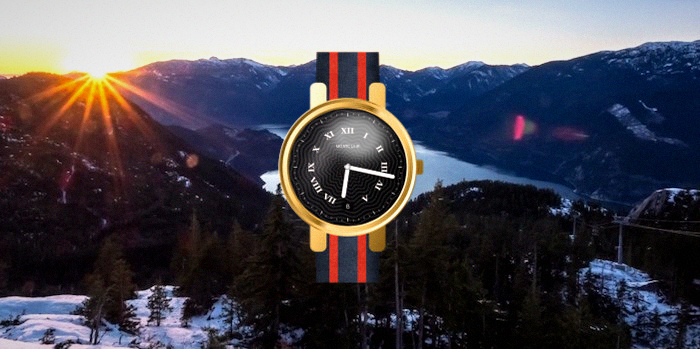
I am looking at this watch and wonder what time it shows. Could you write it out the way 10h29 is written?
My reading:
6h17
